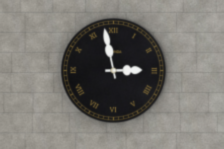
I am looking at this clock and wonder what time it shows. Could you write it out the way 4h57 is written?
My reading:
2h58
